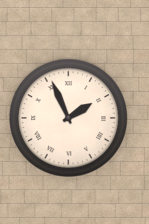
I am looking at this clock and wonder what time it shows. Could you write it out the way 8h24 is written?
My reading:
1h56
